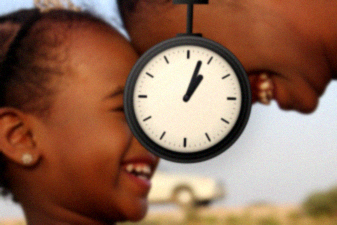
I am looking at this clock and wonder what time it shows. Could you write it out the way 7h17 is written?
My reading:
1h03
